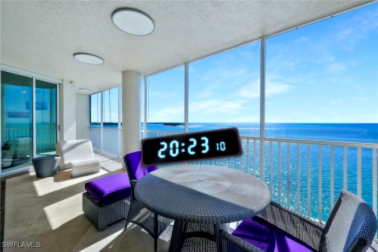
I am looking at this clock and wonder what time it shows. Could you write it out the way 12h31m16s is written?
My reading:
20h23m10s
